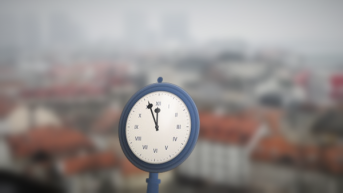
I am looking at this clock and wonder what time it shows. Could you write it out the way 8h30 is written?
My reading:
11h56
